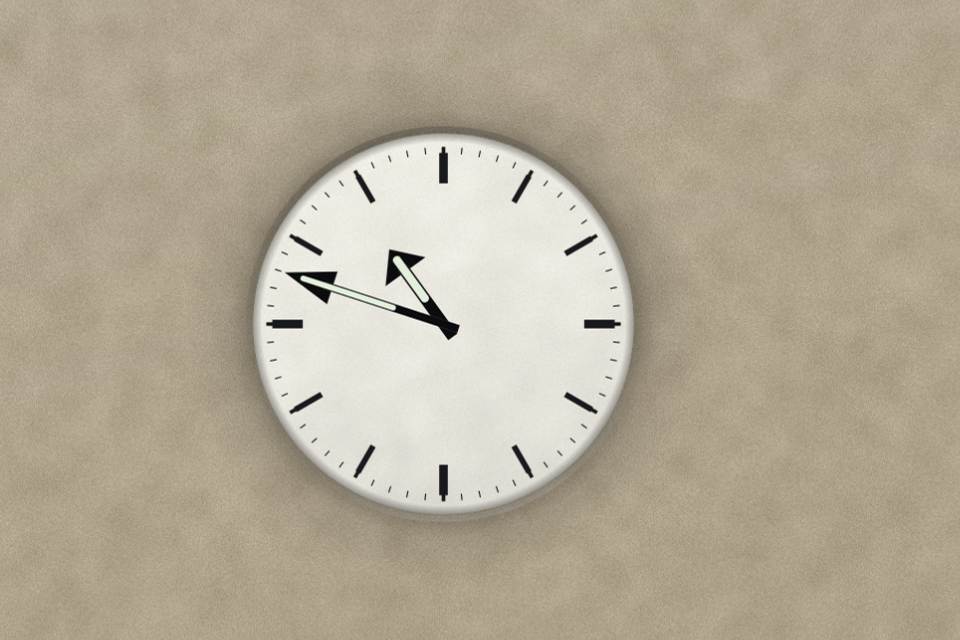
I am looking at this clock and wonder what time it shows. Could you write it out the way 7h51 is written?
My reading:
10h48
